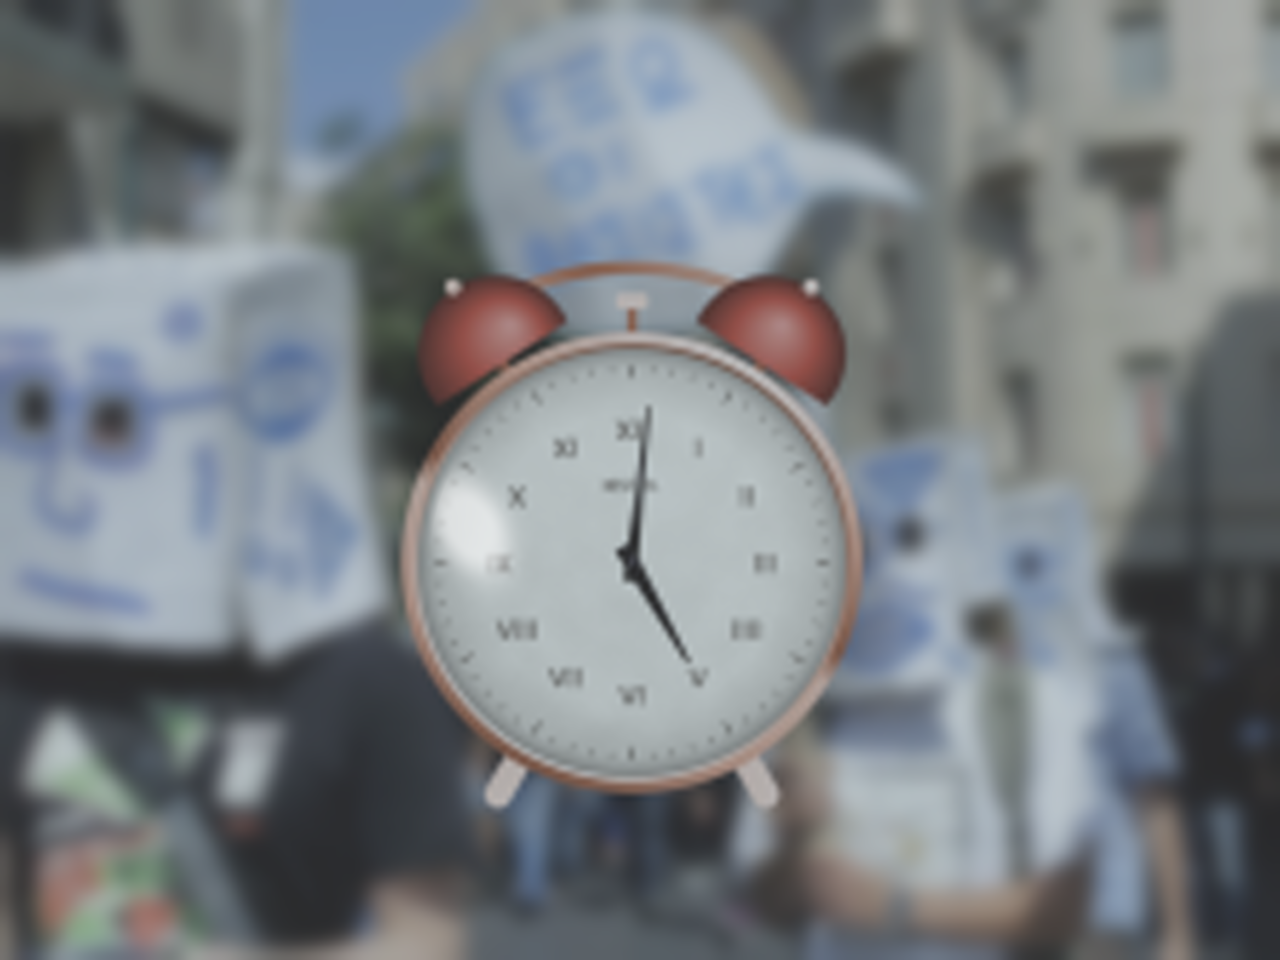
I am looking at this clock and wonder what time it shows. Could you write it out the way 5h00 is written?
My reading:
5h01
